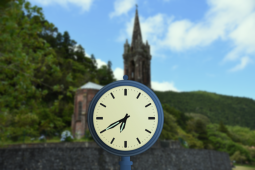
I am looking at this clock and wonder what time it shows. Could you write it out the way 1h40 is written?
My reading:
6h40
